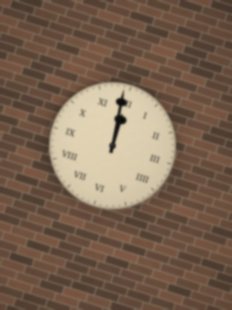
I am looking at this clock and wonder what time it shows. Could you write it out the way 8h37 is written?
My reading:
11h59
